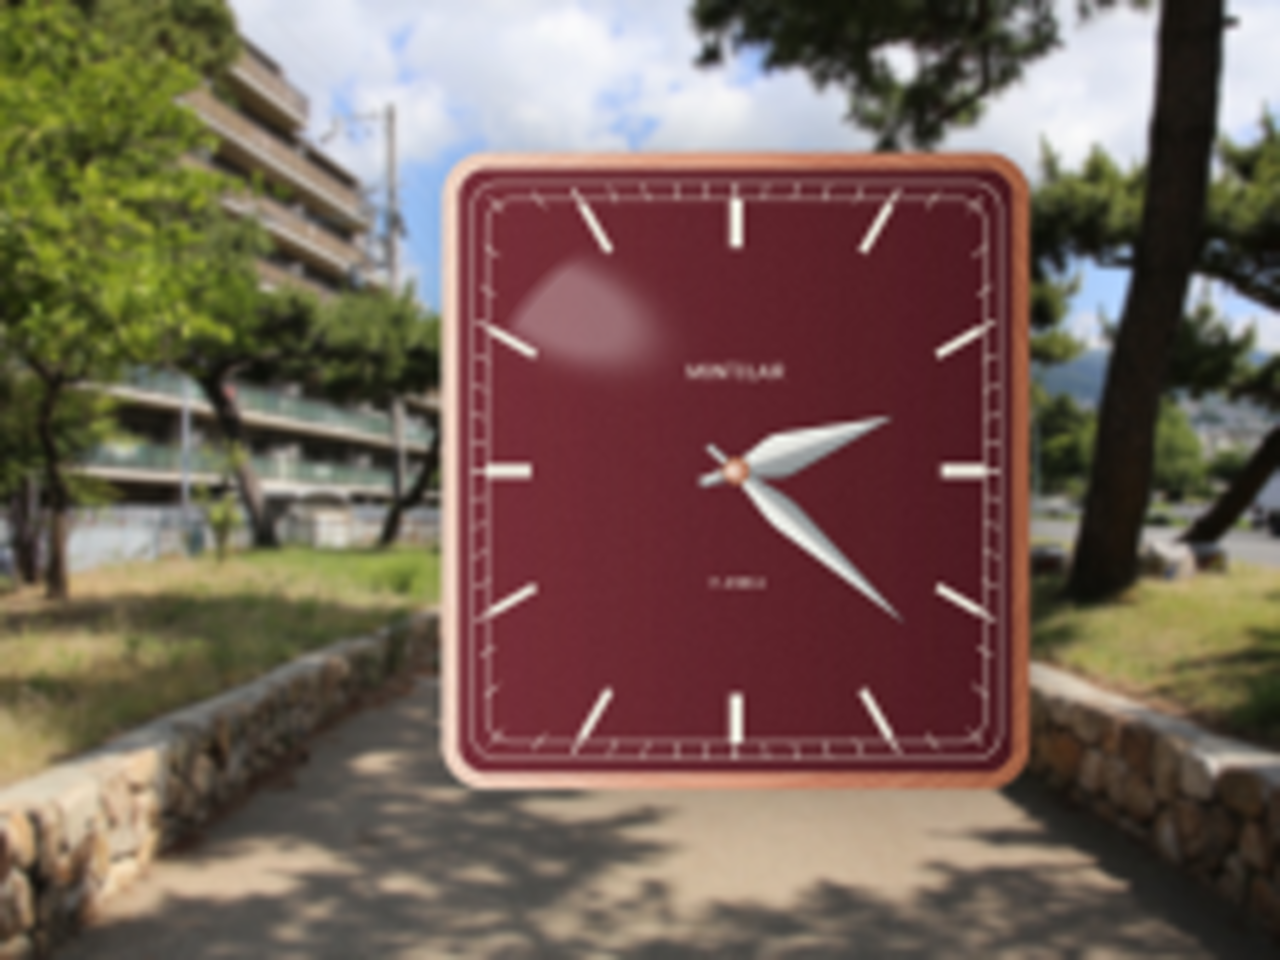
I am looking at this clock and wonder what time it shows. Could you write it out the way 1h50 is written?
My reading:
2h22
